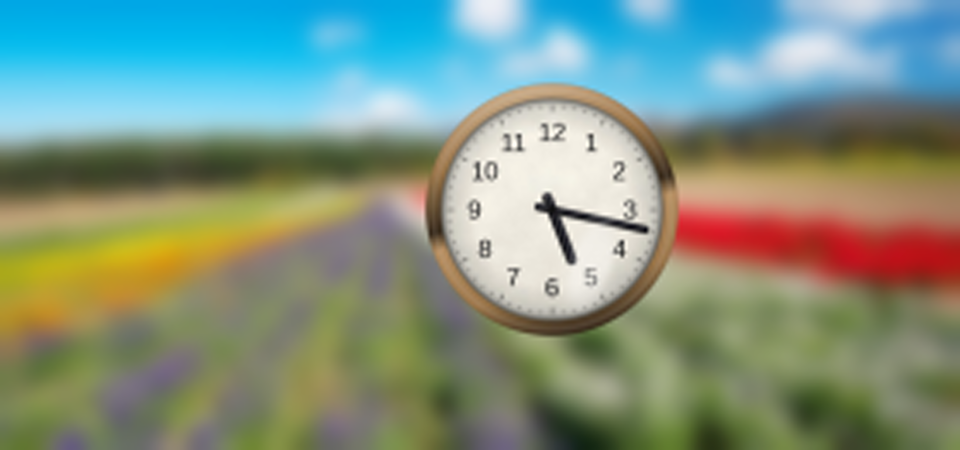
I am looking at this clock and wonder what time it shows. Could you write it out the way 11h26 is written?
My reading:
5h17
